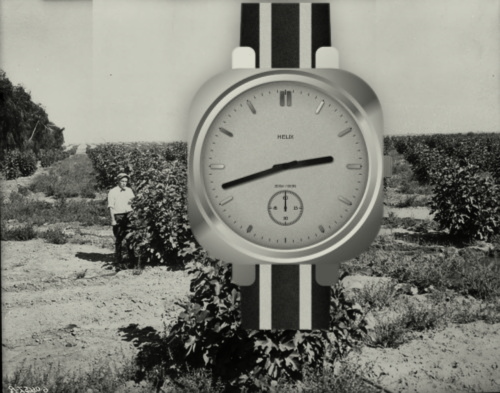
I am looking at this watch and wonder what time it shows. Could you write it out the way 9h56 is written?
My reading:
2h42
